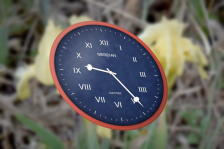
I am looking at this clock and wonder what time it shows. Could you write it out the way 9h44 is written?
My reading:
9h24
